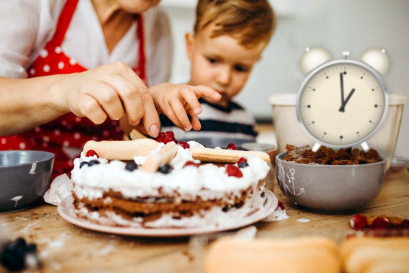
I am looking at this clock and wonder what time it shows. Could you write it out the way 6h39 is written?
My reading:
12h59
